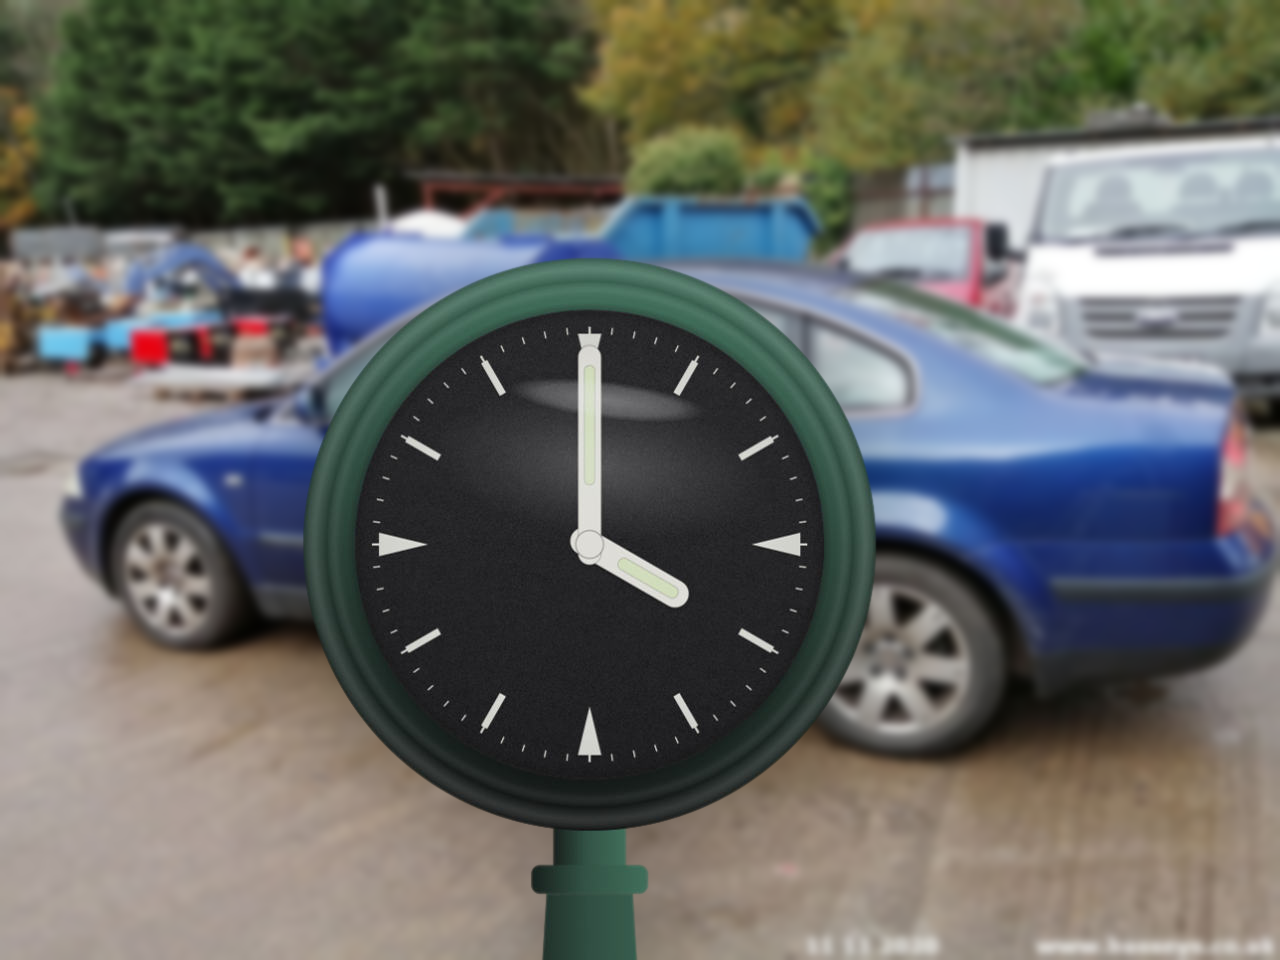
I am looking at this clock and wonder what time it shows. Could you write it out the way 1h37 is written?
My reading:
4h00
